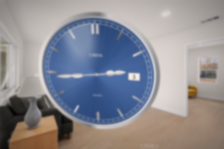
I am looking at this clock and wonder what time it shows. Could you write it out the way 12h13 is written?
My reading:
2h44
